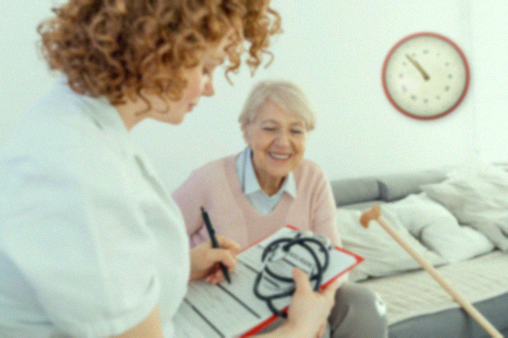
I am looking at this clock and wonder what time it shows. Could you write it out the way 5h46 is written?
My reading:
10h53
